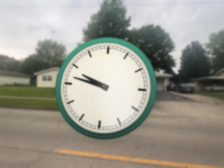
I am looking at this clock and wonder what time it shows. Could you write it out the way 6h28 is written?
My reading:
9h47
